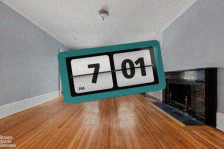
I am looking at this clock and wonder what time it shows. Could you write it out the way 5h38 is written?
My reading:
7h01
